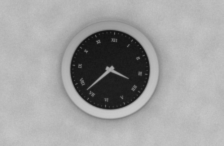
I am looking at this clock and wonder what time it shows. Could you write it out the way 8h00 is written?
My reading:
3h37
